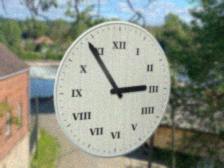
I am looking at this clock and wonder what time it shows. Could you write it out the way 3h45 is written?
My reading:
2h54
